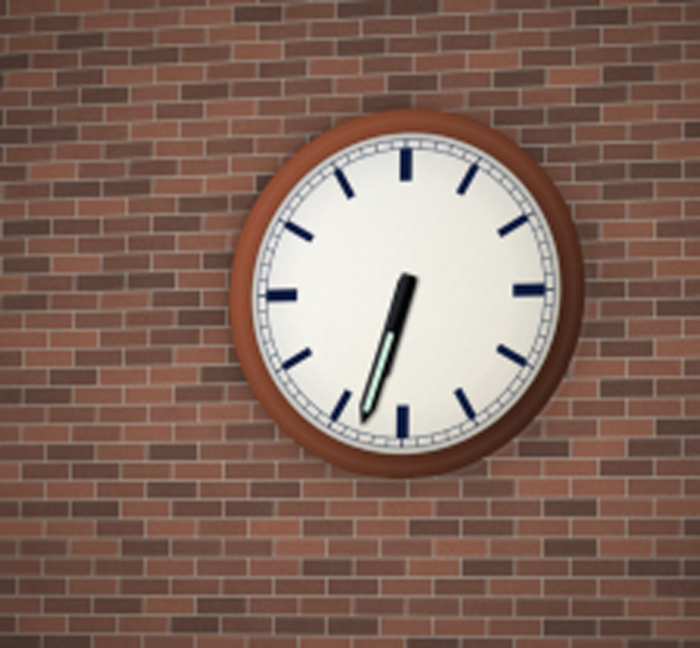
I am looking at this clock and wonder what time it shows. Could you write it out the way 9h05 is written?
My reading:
6h33
